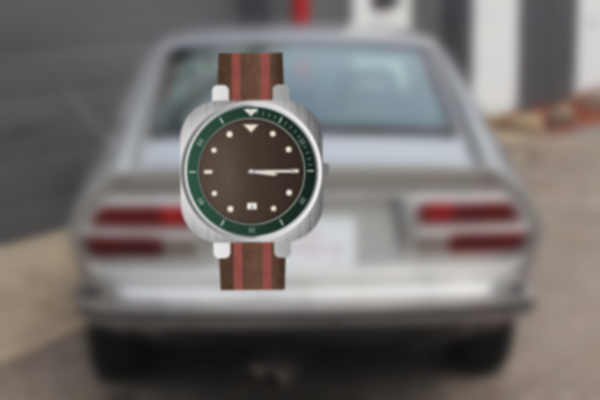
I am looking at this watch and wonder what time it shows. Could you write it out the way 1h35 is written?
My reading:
3h15
